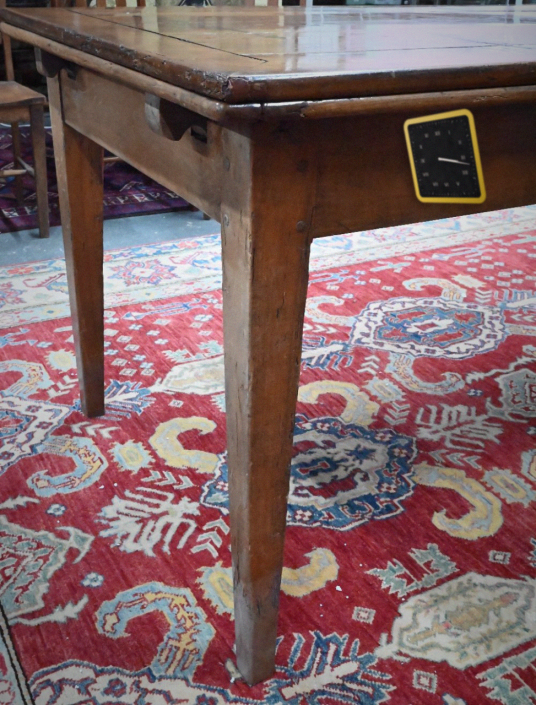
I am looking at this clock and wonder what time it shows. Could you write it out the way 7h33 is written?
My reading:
3h17
